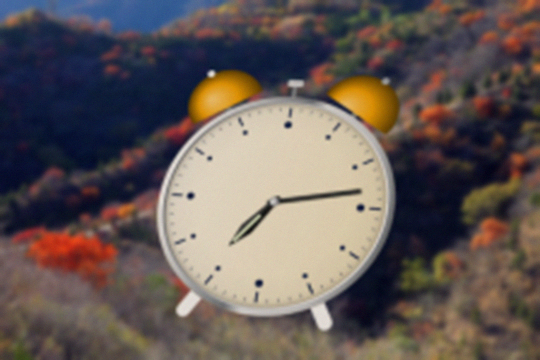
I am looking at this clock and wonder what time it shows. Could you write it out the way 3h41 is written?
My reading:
7h13
